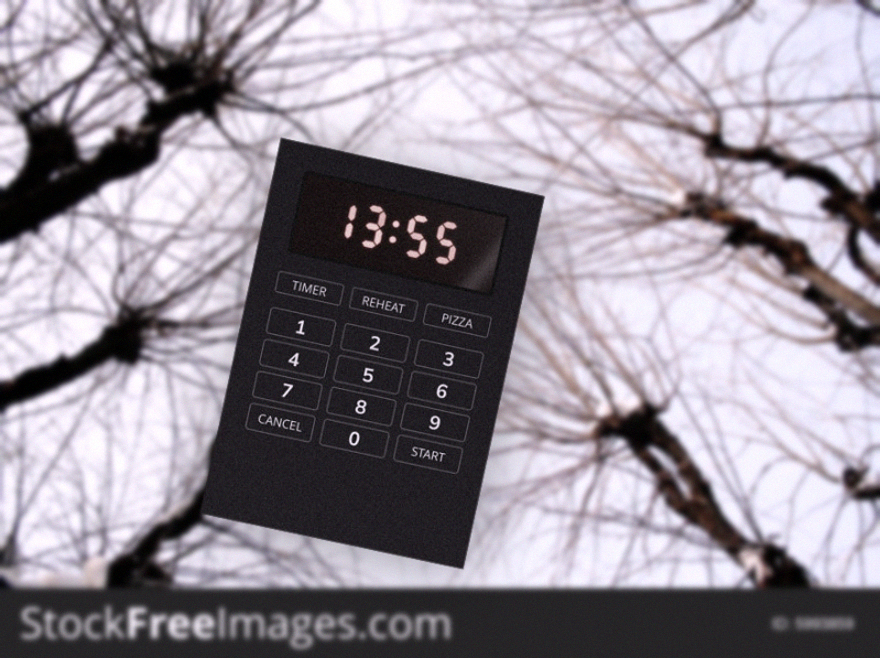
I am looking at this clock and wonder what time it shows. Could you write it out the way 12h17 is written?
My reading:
13h55
